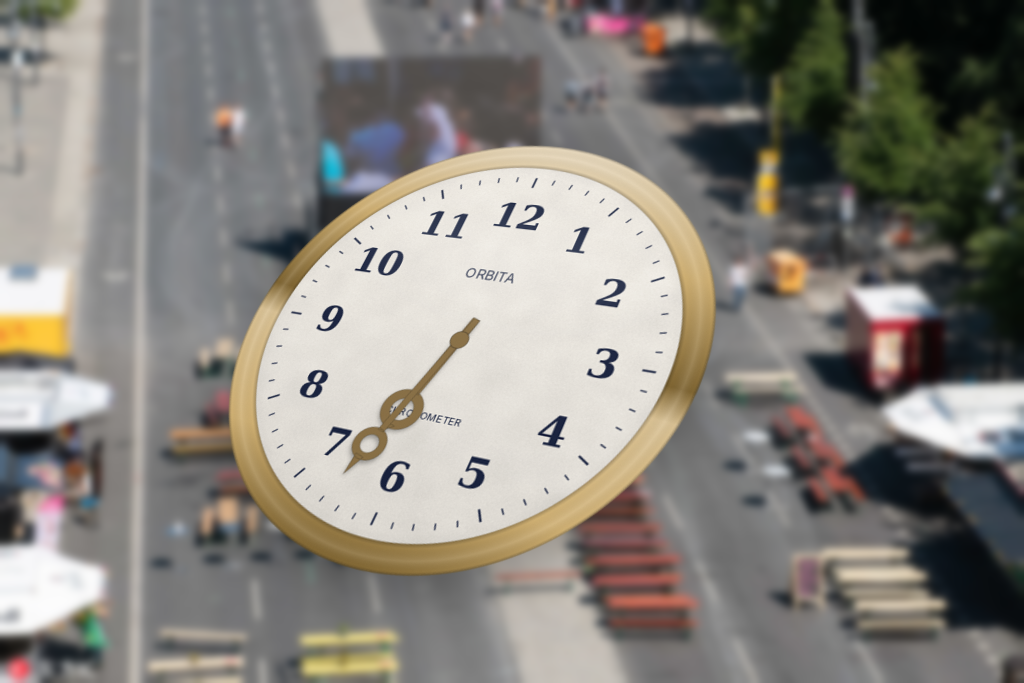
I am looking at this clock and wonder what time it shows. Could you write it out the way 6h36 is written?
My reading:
6h33
